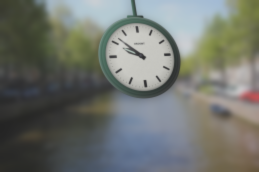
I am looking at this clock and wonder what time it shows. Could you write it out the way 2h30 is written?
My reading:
9h52
